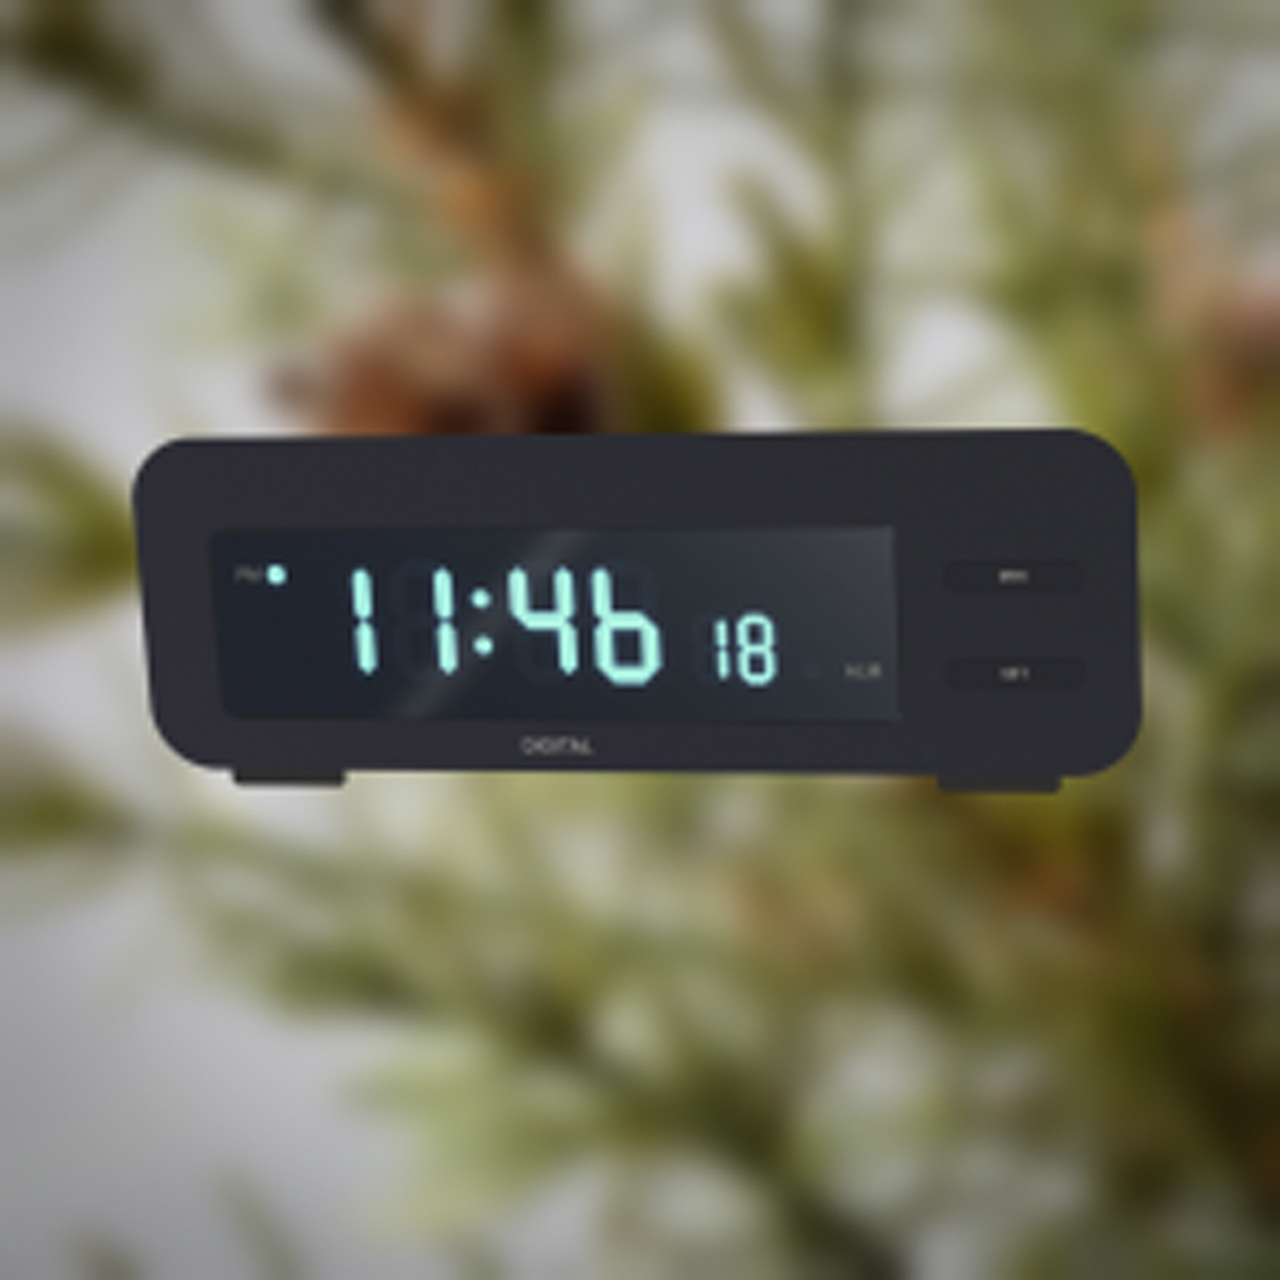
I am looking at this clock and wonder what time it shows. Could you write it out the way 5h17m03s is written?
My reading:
11h46m18s
